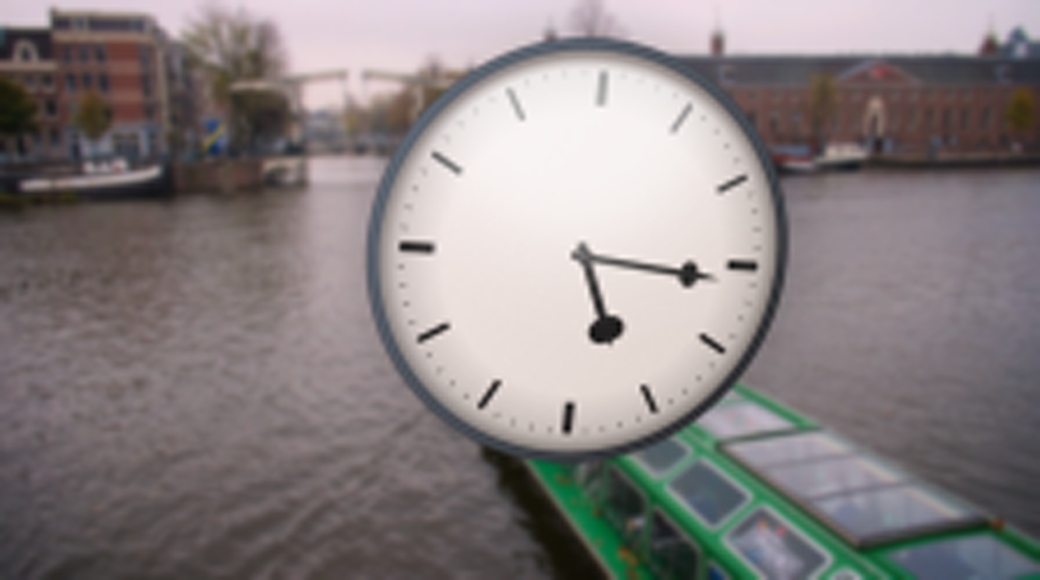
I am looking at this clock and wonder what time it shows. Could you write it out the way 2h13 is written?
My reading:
5h16
